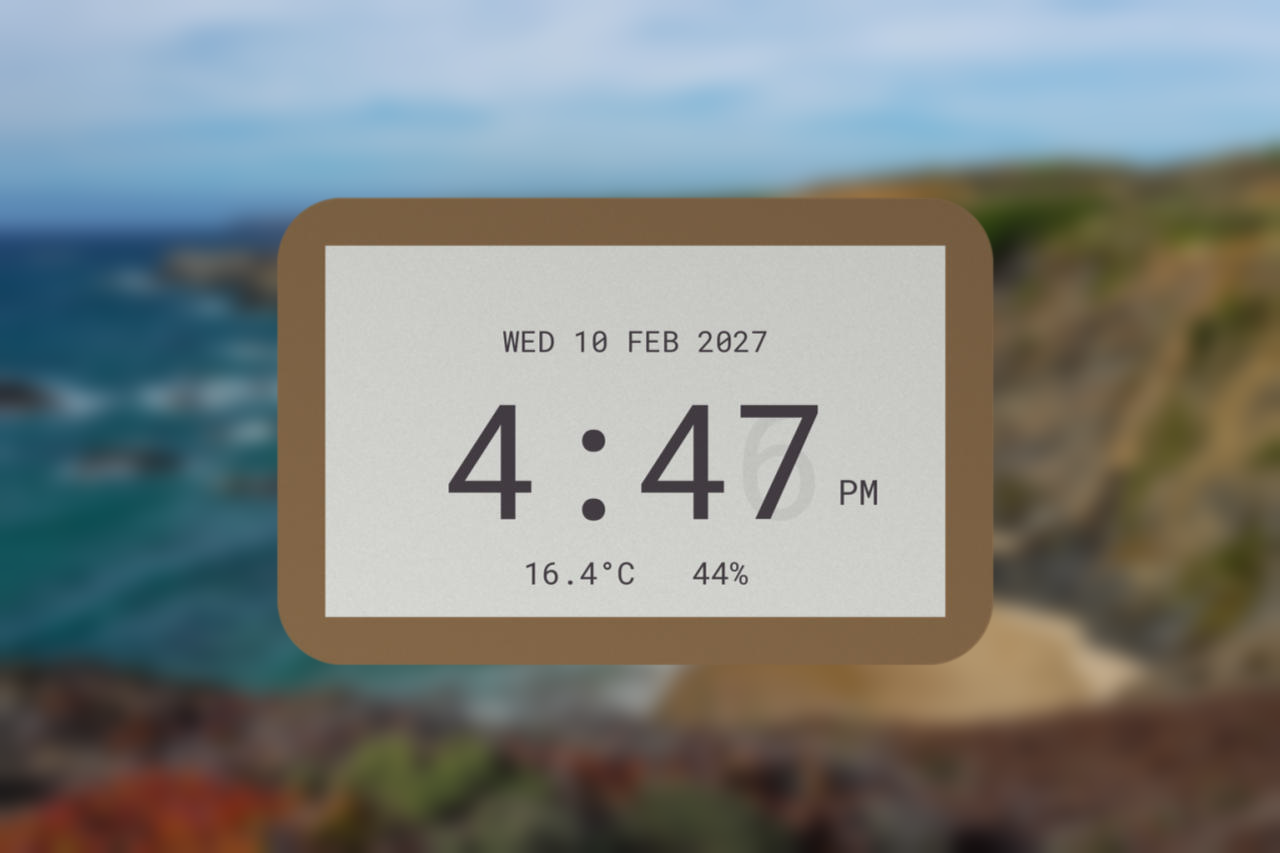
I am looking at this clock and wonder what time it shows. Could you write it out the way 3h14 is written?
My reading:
4h47
